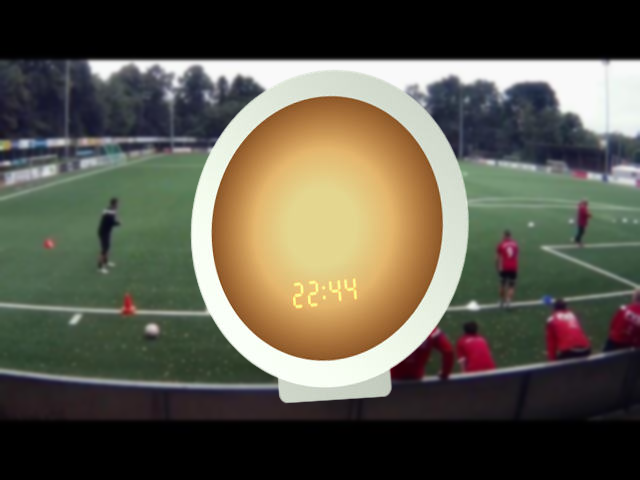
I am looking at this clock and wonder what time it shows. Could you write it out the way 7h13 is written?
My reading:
22h44
